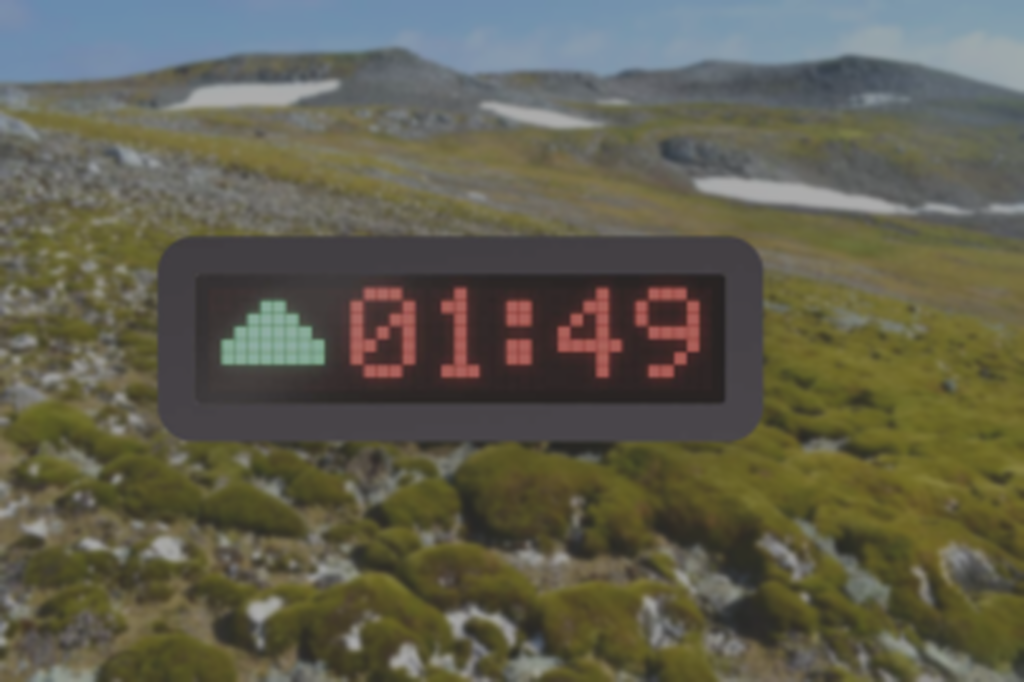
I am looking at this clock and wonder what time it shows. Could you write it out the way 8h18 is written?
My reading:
1h49
